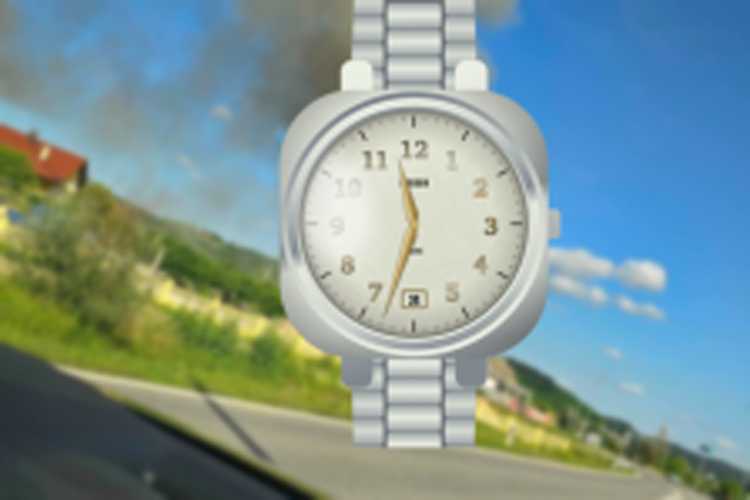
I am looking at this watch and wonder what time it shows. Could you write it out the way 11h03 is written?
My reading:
11h33
